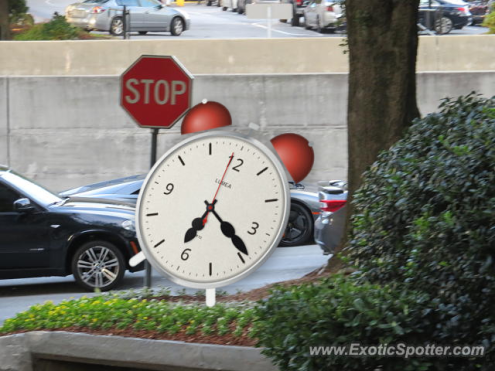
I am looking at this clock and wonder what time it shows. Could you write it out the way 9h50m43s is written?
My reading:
6h18m59s
